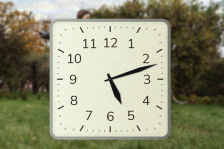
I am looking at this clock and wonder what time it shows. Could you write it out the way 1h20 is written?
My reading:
5h12
